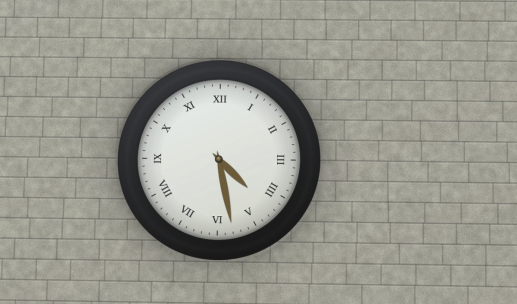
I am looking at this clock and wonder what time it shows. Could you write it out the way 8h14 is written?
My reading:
4h28
